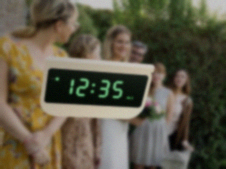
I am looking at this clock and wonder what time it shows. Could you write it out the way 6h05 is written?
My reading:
12h35
